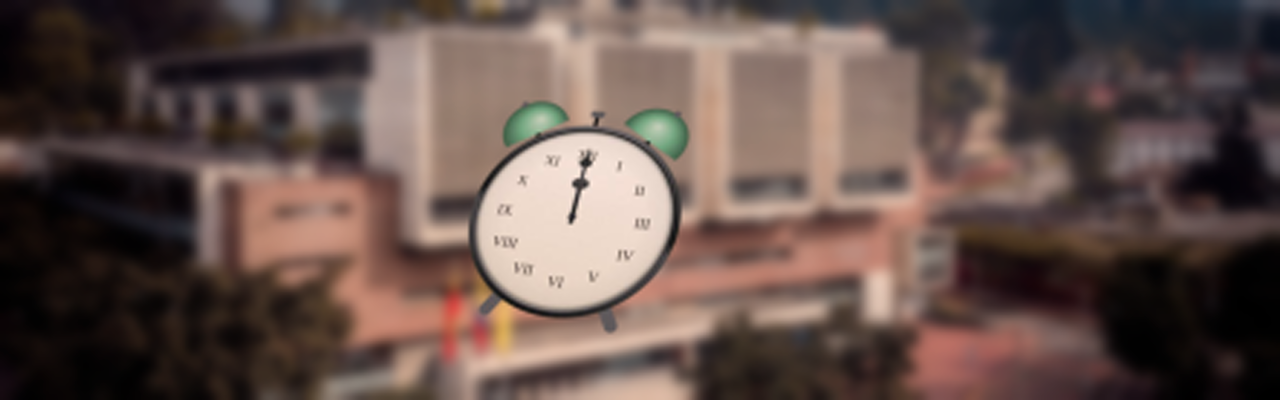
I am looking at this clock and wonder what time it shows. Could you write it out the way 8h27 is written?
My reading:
12h00
